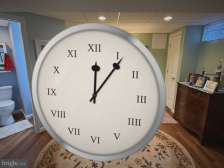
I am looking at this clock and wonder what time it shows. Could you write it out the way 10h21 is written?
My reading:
12h06
